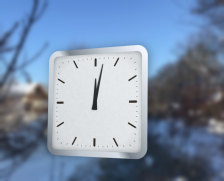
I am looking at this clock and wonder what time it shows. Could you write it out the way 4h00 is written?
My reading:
12h02
